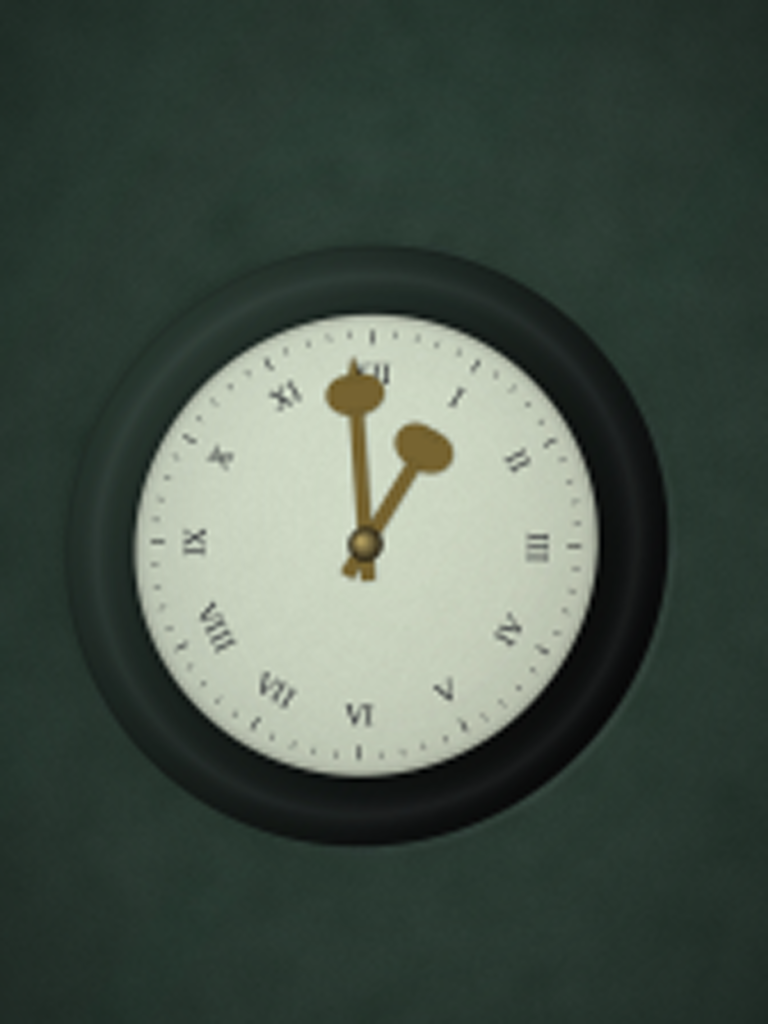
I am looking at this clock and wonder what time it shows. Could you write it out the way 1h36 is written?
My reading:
12h59
